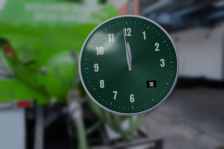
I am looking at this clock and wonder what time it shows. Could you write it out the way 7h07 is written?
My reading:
11h59
